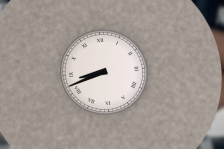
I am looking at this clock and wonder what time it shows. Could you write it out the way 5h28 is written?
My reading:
8h42
